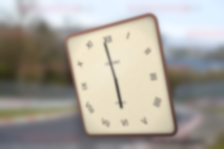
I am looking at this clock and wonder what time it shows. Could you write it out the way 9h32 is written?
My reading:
5h59
